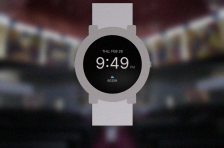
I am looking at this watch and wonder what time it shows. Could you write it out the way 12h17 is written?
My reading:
9h49
